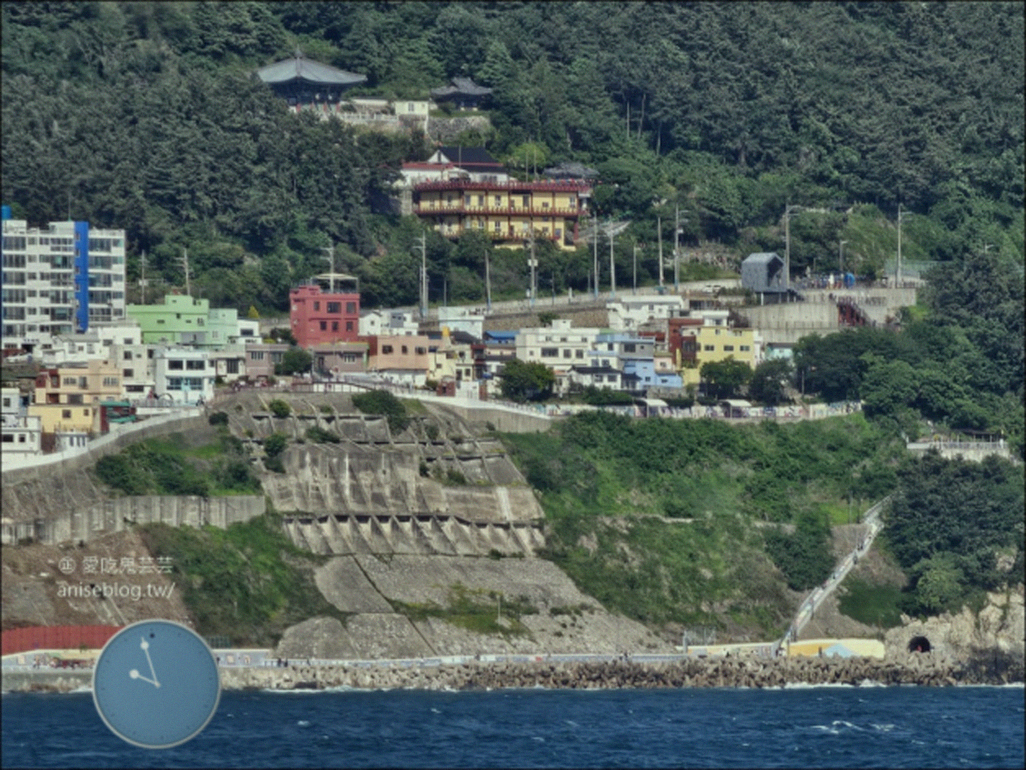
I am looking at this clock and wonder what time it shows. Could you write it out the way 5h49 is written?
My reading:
9h58
